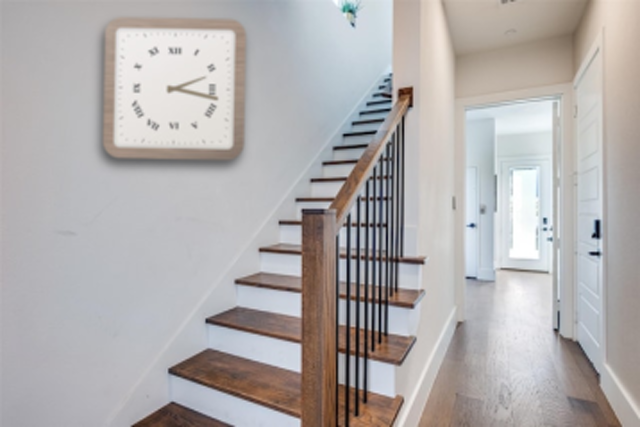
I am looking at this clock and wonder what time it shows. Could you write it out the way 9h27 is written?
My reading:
2h17
